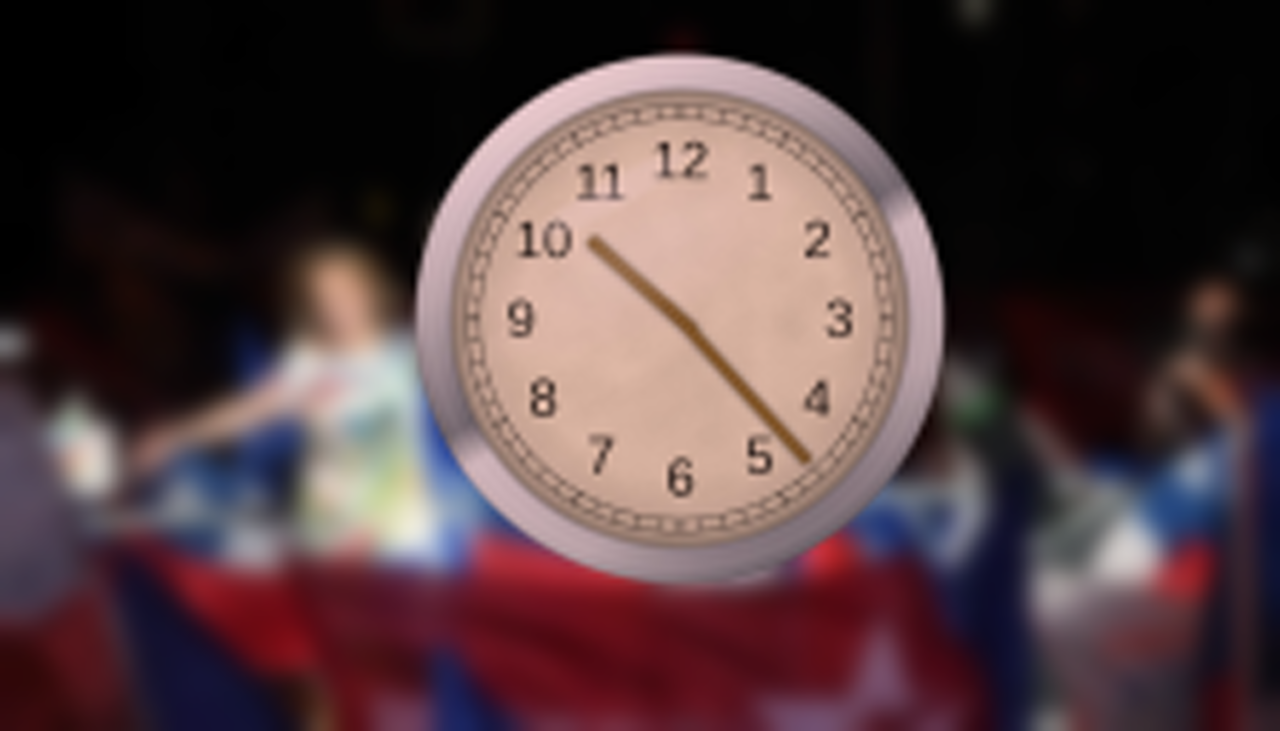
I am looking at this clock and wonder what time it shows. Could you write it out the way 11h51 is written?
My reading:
10h23
